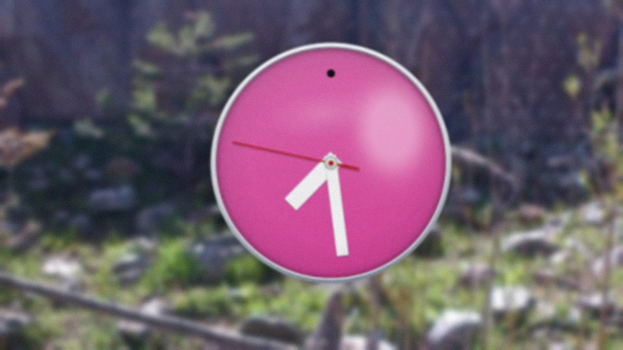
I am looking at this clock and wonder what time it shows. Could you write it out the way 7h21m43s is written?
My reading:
7h28m47s
